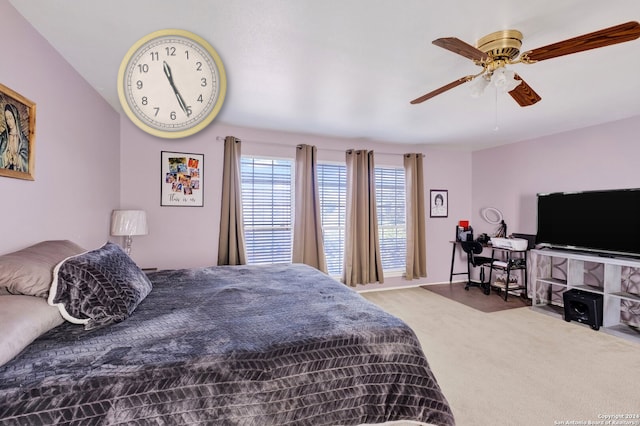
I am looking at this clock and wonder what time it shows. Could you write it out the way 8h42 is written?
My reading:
11h26
